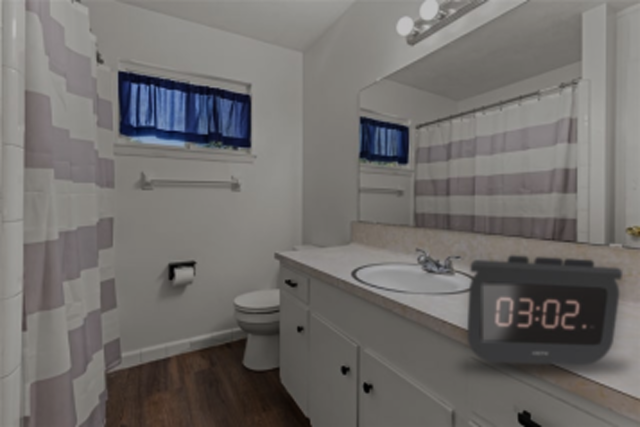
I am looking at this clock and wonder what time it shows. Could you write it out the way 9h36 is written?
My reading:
3h02
